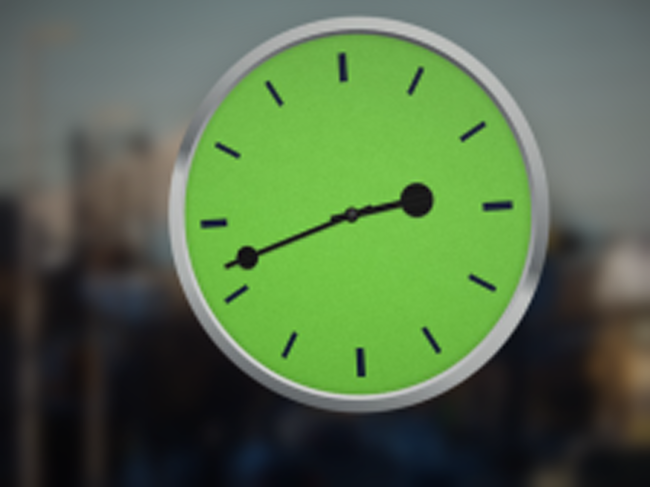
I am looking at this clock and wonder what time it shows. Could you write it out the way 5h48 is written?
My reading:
2h42
